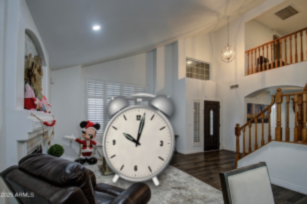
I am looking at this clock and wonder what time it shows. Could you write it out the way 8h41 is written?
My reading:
10h02
